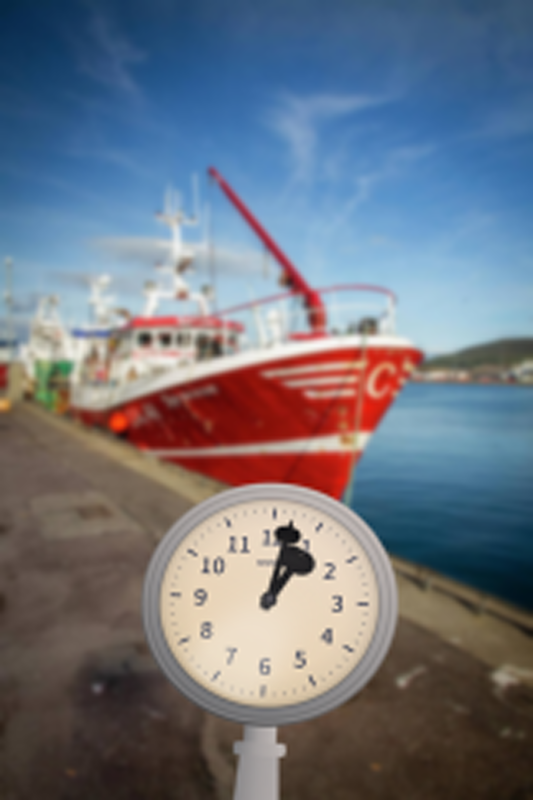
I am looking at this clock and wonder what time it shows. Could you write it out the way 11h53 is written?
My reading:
1h02
